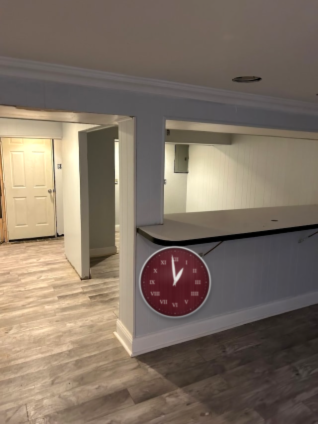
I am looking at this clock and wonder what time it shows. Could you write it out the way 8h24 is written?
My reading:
12h59
